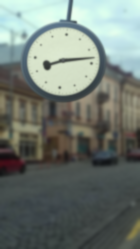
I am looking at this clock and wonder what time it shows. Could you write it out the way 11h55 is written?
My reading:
8h13
